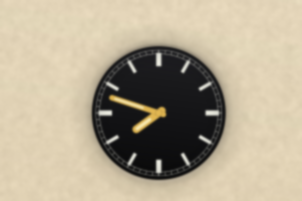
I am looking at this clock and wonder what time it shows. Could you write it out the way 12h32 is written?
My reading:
7h48
